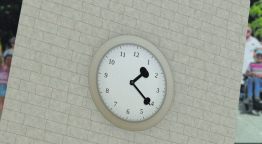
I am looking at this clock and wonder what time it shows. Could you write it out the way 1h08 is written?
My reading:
1h21
